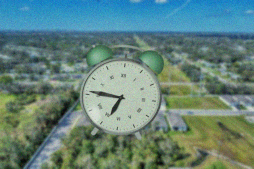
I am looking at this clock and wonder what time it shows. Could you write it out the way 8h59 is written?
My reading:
6h46
